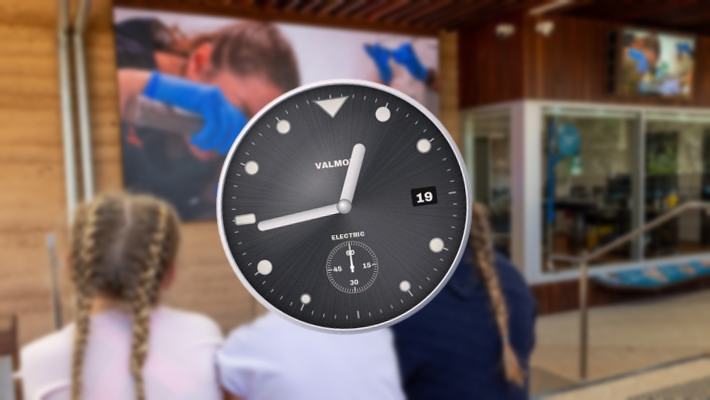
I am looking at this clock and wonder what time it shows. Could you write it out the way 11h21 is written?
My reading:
12h44
